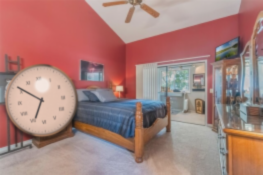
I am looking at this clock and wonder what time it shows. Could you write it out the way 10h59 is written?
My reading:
6h51
